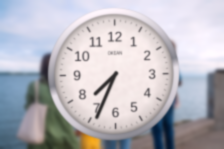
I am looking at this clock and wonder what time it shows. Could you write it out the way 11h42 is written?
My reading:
7h34
